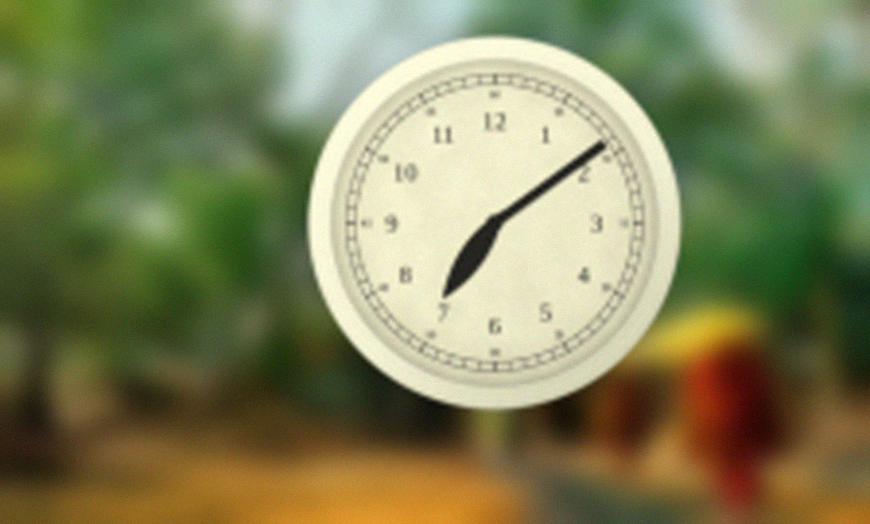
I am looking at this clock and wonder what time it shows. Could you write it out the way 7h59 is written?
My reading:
7h09
